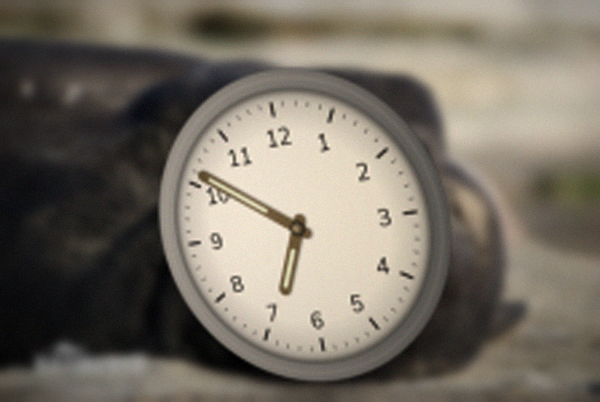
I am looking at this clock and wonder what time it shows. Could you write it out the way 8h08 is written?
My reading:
6h51
